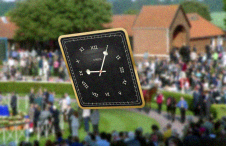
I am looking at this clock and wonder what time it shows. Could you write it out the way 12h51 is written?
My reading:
9h05
